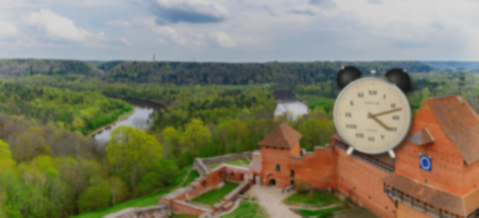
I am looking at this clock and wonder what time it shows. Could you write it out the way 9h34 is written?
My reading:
4h12
